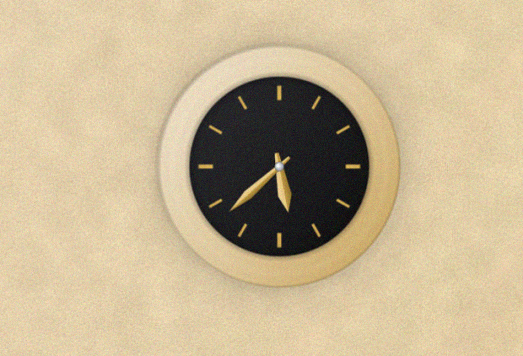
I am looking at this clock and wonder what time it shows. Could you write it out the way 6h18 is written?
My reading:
5h38
